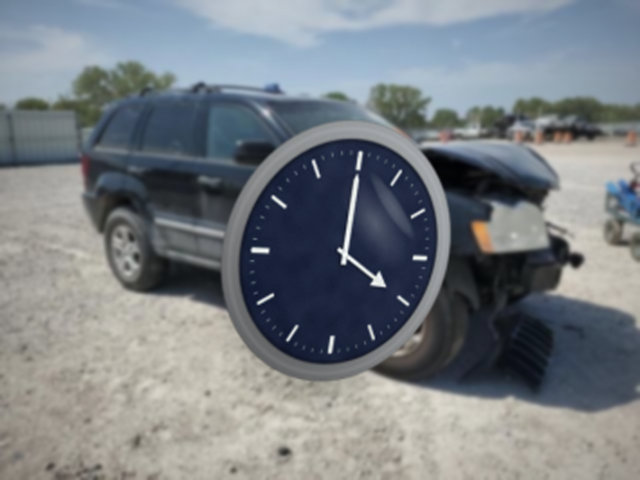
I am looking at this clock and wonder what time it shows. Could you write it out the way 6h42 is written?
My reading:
4h00
